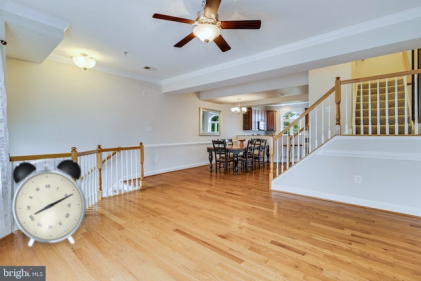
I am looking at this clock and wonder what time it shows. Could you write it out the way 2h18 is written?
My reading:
8h11
